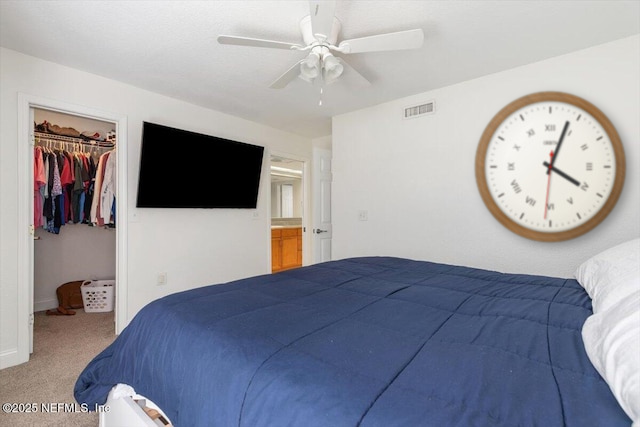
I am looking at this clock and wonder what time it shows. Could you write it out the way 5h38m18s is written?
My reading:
4h03m31s
